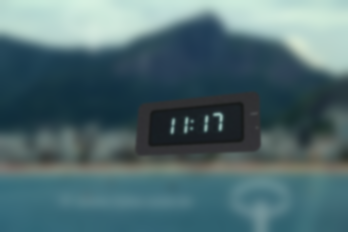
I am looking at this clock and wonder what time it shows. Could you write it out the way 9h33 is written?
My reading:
11h17
